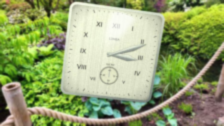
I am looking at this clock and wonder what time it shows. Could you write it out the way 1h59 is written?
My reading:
3h11
